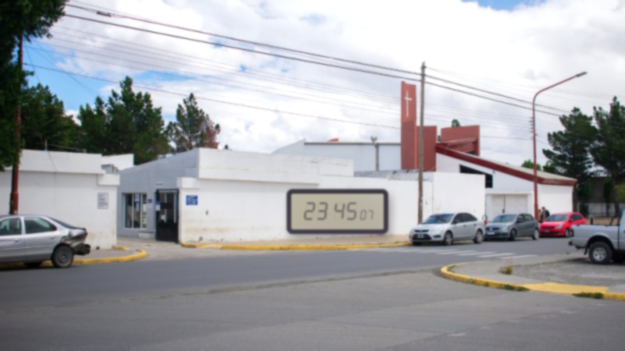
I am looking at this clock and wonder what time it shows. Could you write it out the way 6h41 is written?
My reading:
23h45
